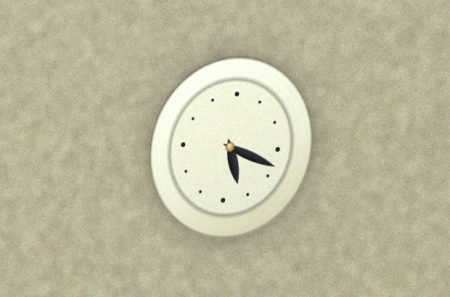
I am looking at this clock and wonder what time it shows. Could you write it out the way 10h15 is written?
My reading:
5h18
